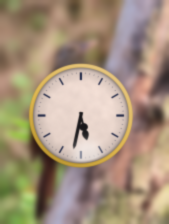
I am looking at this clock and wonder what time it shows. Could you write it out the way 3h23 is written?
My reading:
5h32
